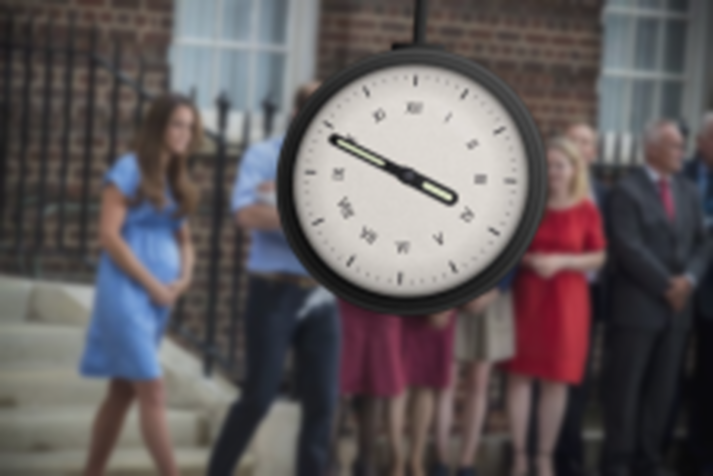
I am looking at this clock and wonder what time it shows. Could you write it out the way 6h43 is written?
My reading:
3h49
